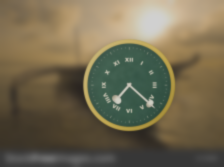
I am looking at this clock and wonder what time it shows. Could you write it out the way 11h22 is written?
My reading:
7h22
